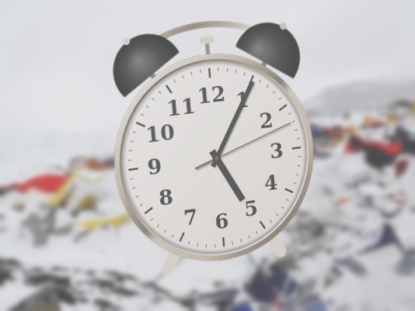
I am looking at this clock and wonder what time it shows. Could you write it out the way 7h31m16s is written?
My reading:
5h05m12s
